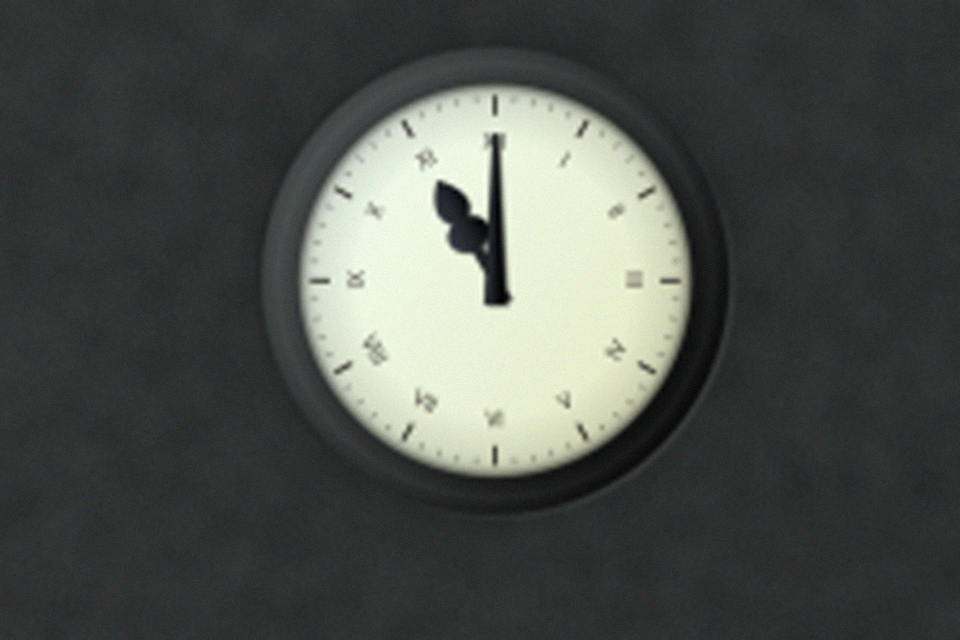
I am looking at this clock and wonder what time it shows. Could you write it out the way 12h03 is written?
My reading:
11h00
